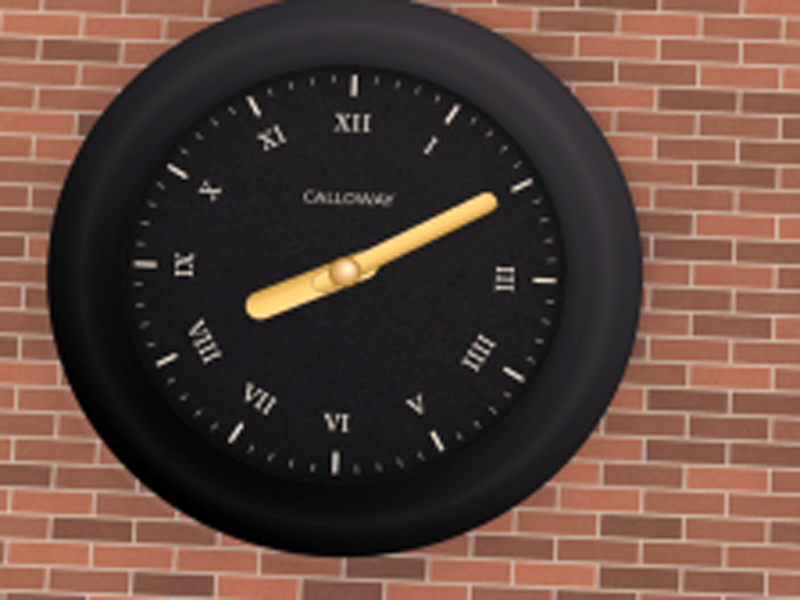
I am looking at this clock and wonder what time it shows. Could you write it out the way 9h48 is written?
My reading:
8h10
